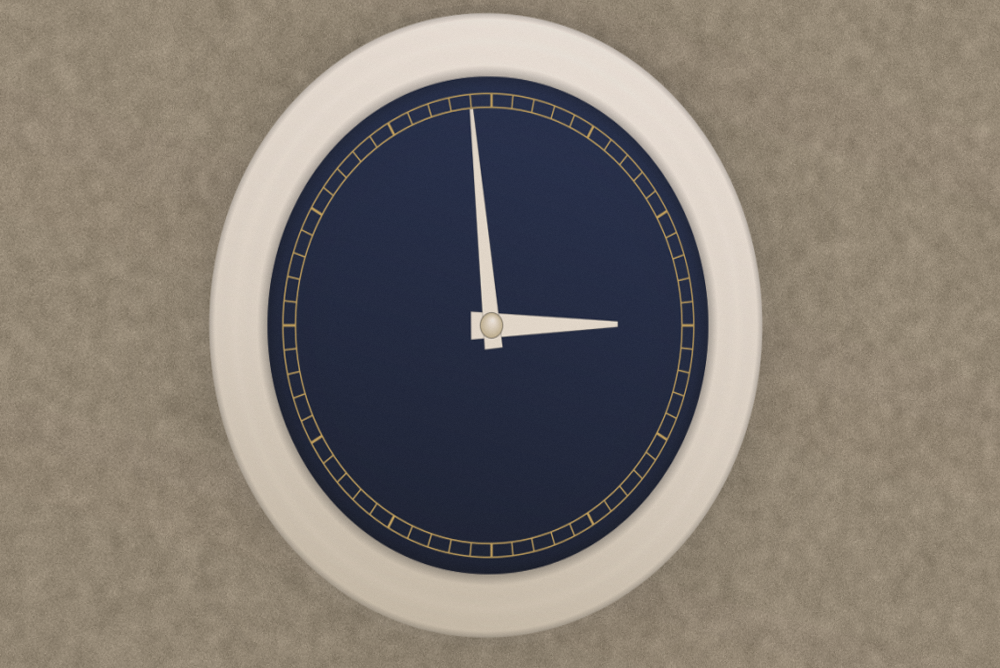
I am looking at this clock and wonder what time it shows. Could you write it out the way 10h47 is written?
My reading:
2h59
